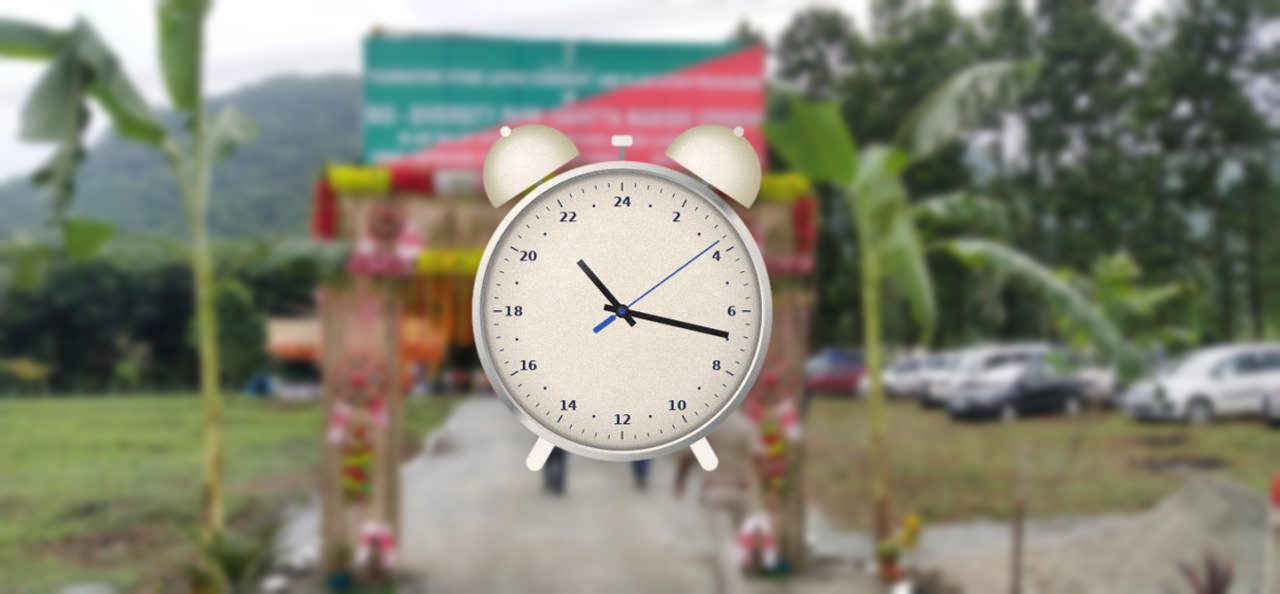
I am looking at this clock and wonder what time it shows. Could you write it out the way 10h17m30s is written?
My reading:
21h17m09s
